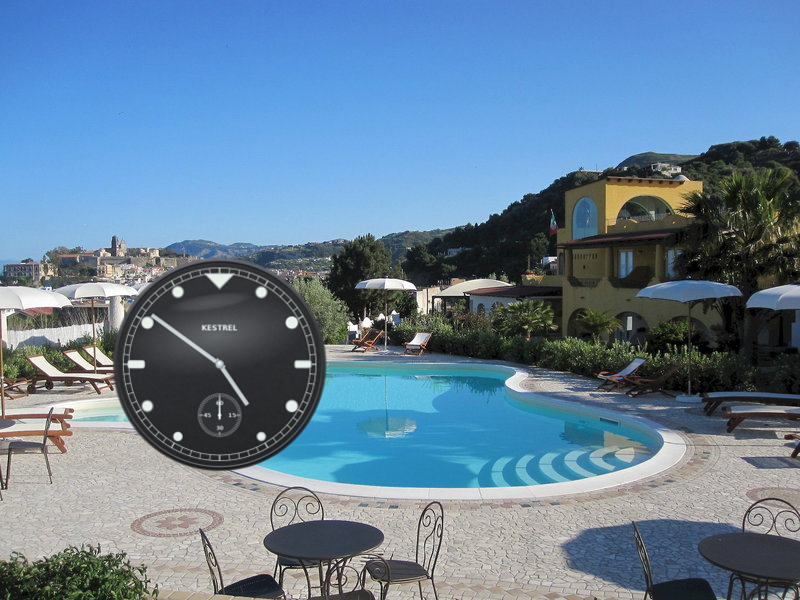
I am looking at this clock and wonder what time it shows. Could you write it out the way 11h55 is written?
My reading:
4h51
